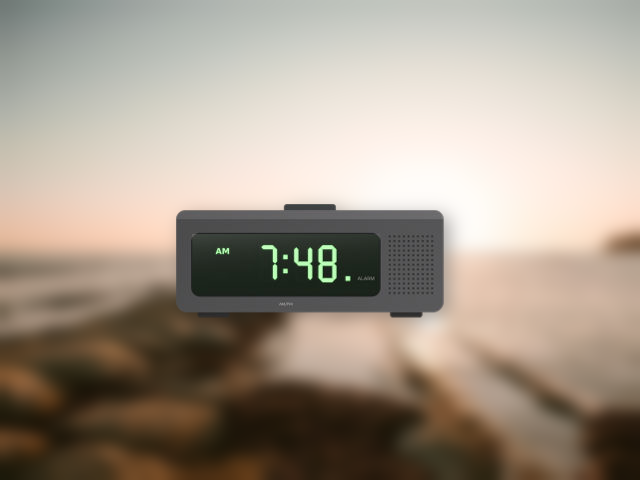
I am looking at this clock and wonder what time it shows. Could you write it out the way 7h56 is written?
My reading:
7h48
